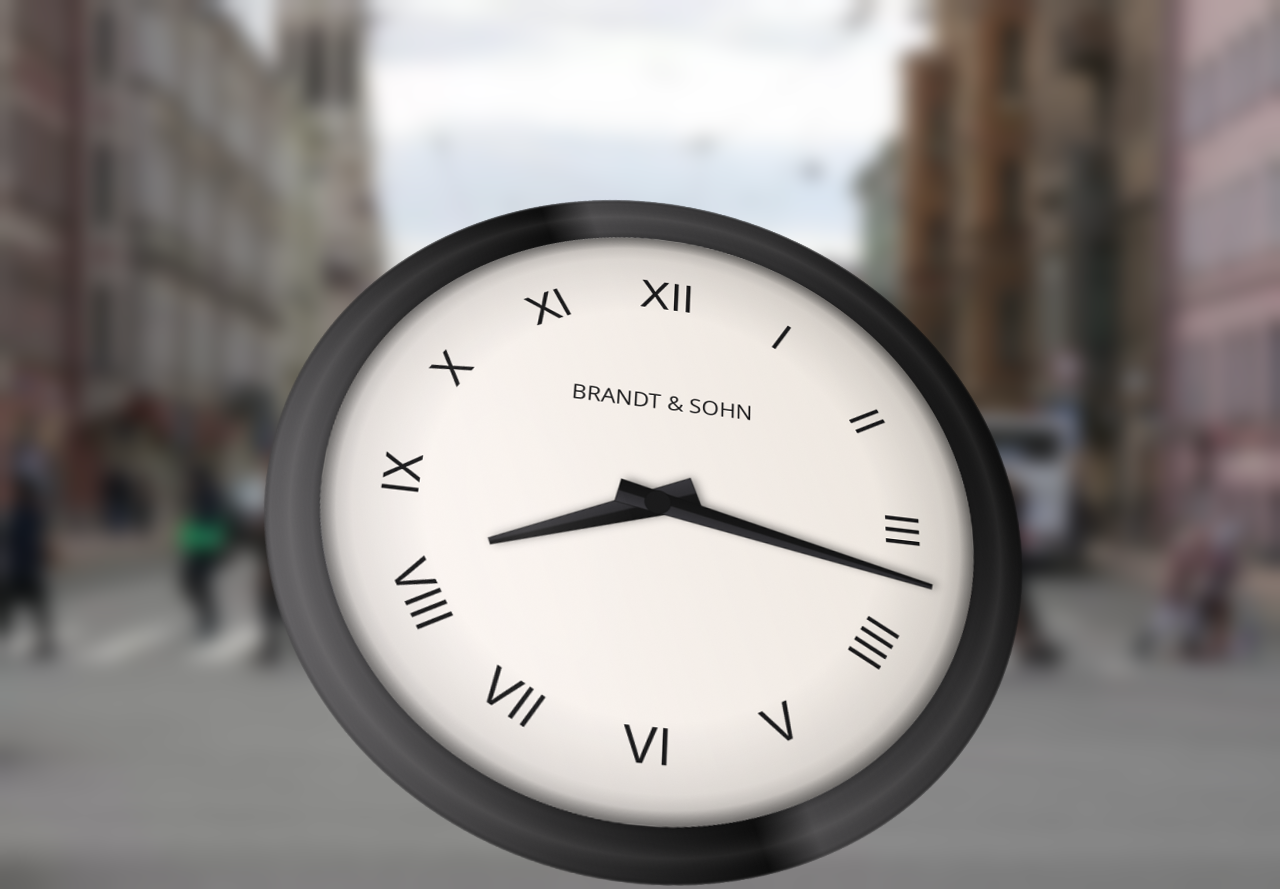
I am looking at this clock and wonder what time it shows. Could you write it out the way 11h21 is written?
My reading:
8h17
